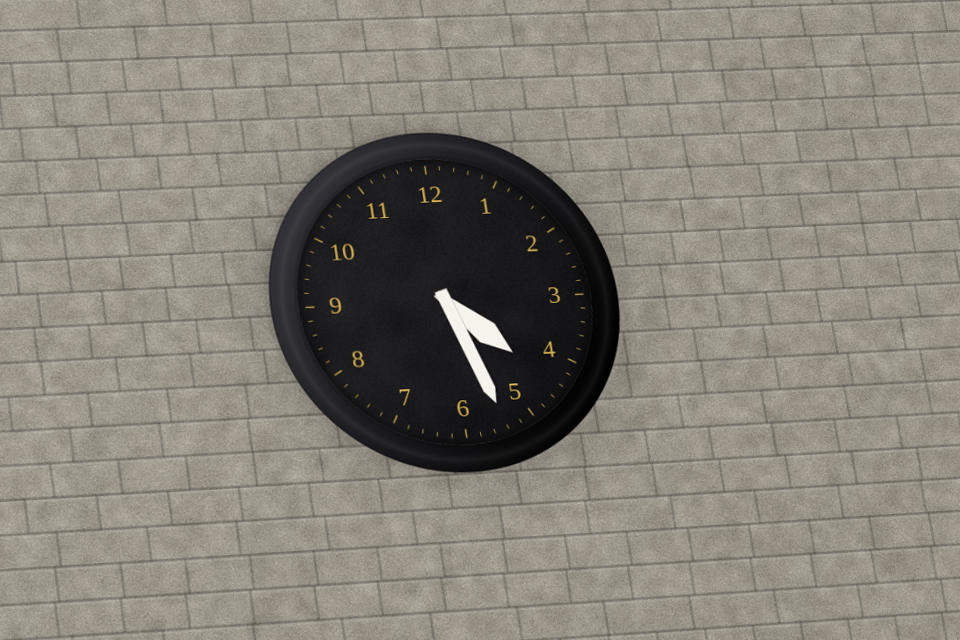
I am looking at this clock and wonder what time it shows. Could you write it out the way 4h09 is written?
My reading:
4h27
